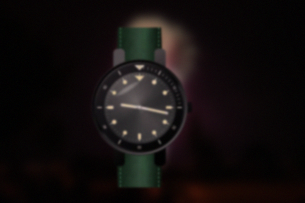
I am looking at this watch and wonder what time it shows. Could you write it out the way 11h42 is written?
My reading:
9h17
